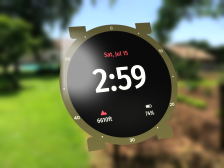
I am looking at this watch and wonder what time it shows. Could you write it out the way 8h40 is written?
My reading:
2h59
